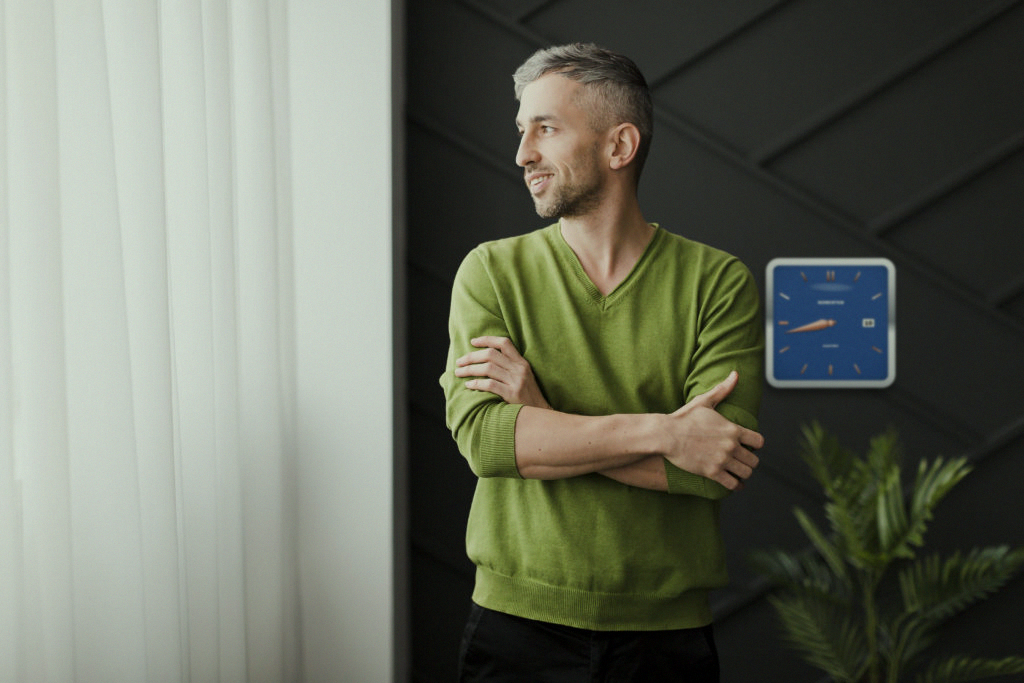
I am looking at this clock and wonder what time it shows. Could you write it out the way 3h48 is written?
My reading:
8h43
